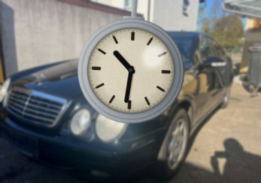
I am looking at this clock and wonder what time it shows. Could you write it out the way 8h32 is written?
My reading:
10h31
